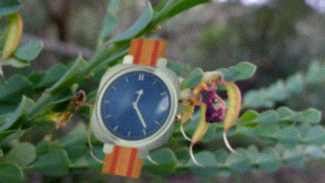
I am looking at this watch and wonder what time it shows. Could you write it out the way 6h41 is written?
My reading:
12h24
